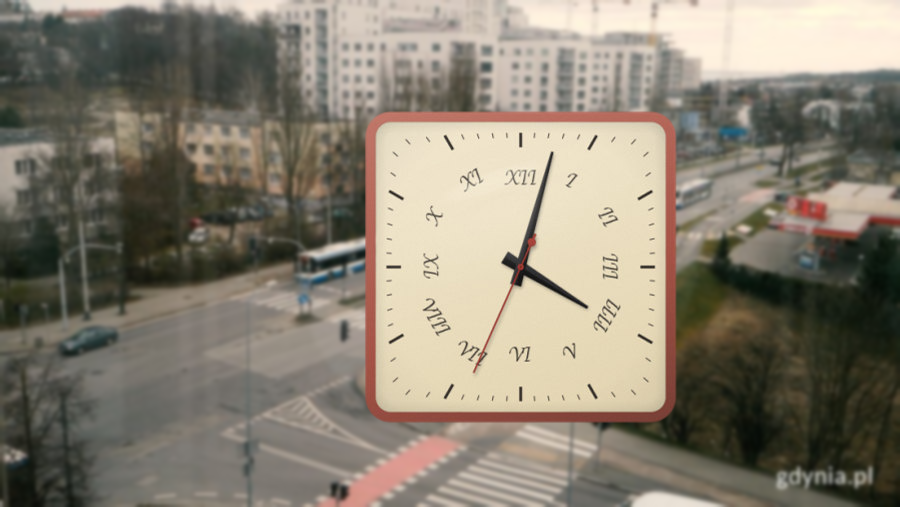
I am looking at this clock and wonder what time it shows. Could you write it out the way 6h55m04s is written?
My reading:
4h02m34s
